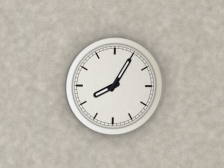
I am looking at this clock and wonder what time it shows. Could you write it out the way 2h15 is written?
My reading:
8h05
